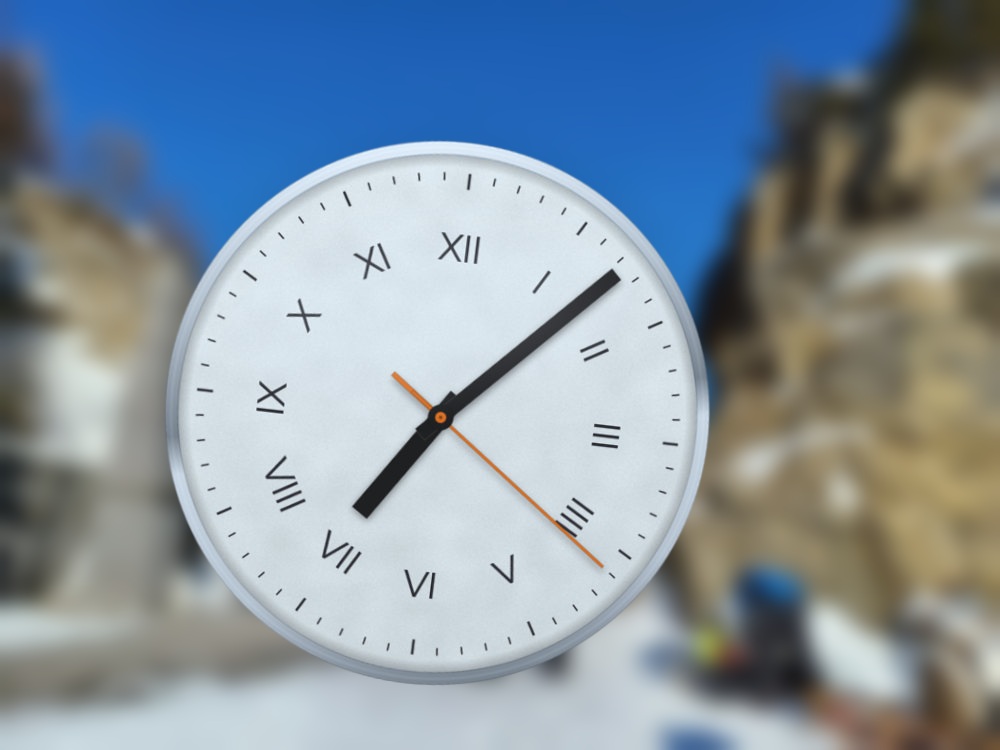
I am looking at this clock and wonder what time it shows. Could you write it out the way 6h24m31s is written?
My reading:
7h07m21s
